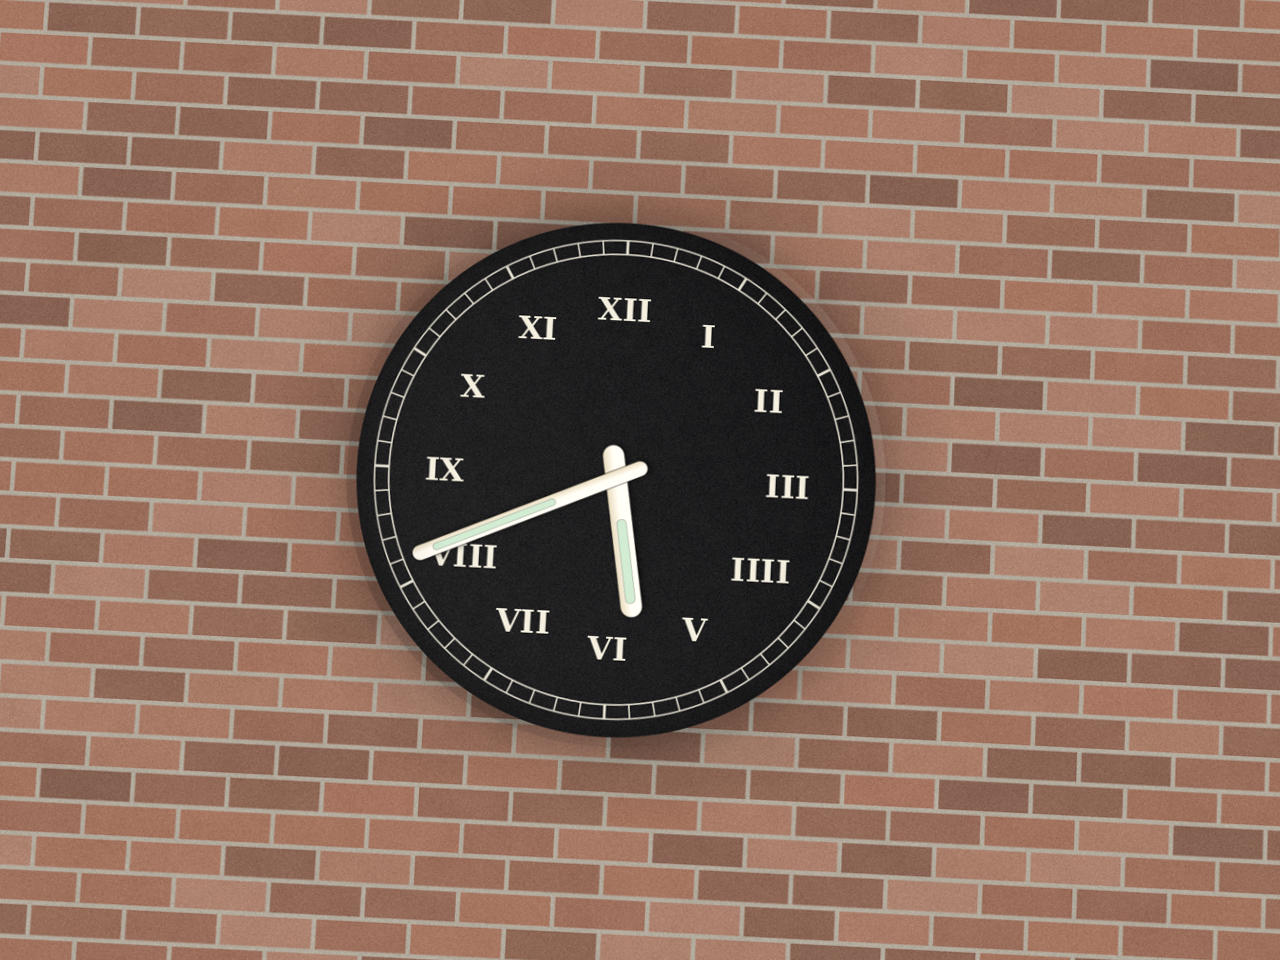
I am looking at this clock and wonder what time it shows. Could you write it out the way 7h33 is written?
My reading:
5h41
